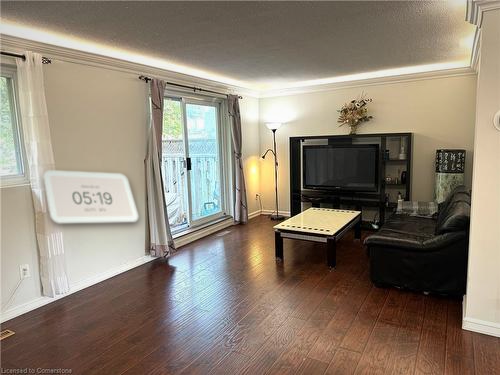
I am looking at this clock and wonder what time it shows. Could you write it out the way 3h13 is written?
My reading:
5h19
